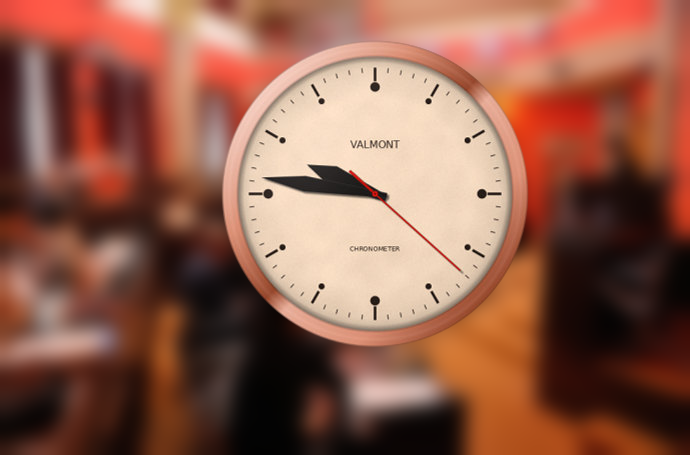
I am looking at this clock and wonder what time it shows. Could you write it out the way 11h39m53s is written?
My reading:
9h46m22s
